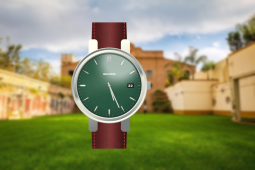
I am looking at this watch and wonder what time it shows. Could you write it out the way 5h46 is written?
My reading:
5h26
